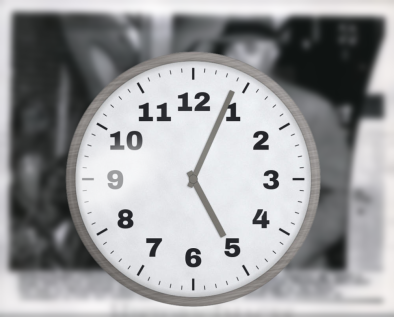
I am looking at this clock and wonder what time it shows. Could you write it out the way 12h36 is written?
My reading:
5h04
